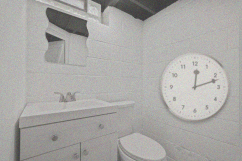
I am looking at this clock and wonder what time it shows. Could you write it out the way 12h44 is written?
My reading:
12h12
